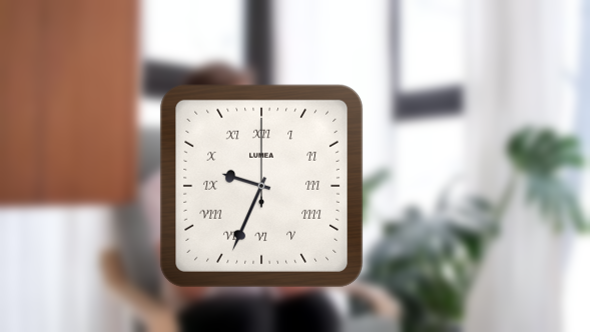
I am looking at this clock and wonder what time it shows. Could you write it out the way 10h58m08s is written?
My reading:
9h34m00s
